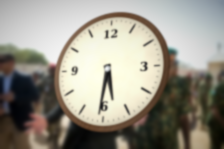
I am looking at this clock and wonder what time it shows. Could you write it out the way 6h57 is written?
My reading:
5h31
